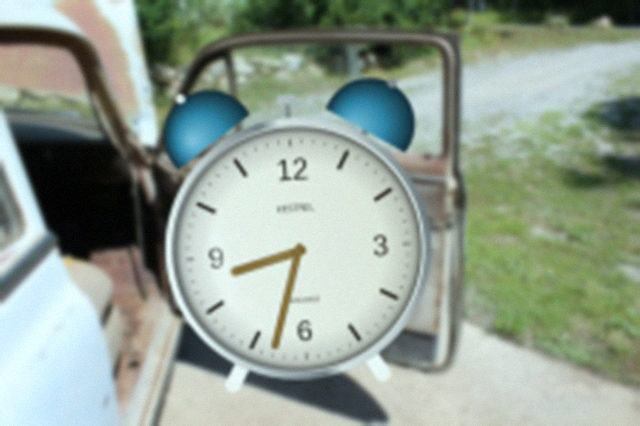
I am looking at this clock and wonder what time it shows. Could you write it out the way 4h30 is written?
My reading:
8h33
